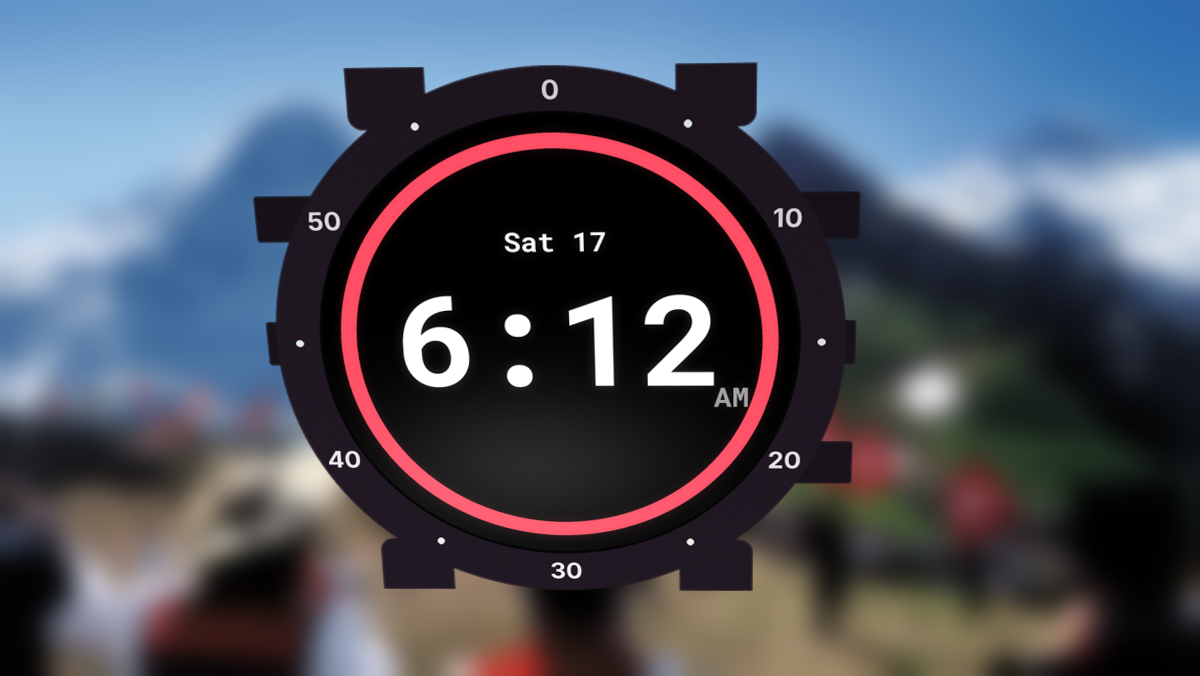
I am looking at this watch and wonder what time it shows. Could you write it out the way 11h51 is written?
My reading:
6h12
